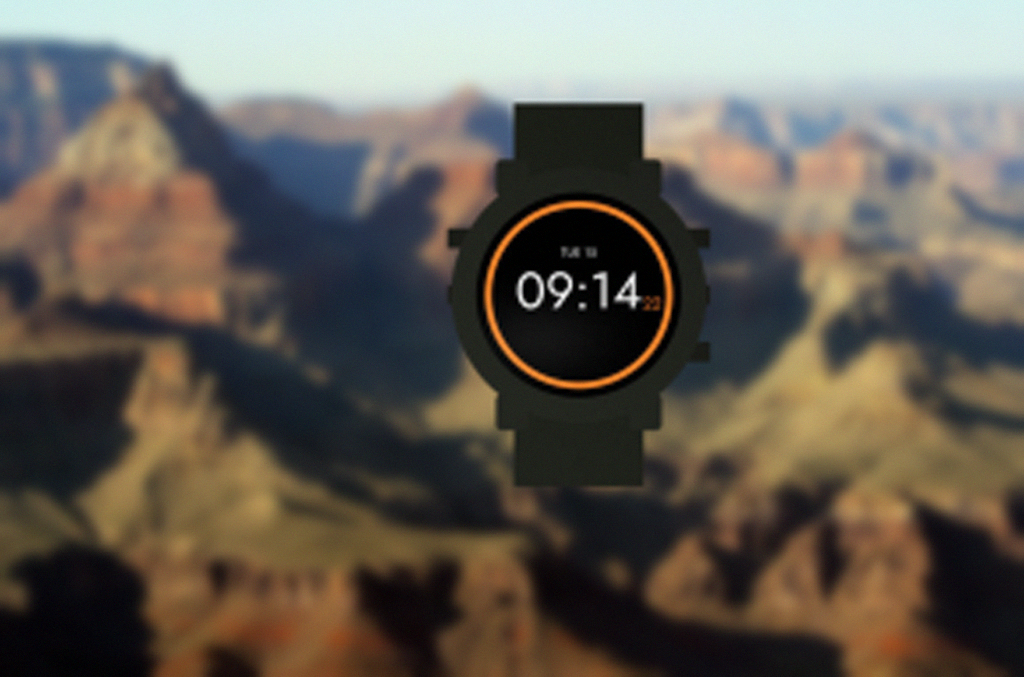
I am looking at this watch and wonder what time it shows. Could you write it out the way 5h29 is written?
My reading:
9h14
